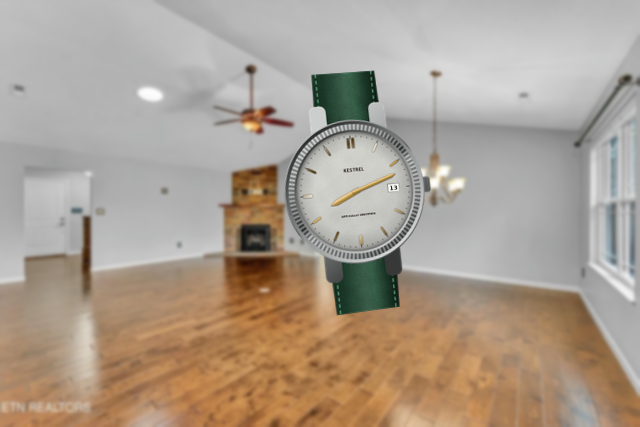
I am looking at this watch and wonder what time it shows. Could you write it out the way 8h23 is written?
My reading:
8h12
